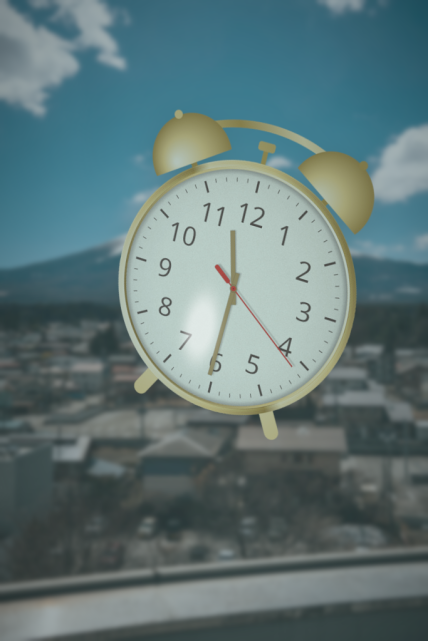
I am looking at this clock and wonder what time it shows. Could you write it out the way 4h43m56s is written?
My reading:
11h30m21s
